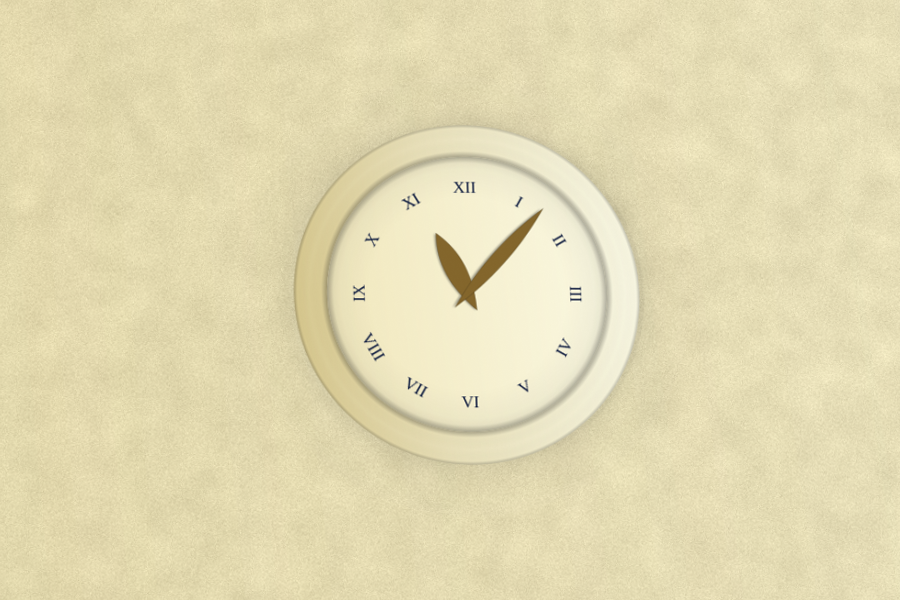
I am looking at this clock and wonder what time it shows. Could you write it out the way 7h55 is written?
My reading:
11h07
